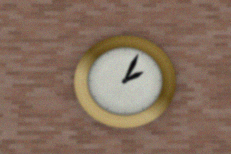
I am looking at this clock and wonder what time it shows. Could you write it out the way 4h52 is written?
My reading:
2h04
